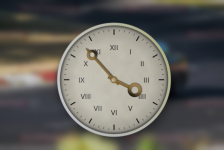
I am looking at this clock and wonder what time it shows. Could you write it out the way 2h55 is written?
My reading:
3h53
